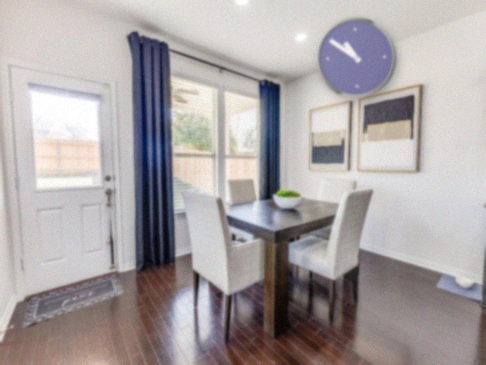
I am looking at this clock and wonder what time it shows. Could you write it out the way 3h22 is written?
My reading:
10h51
